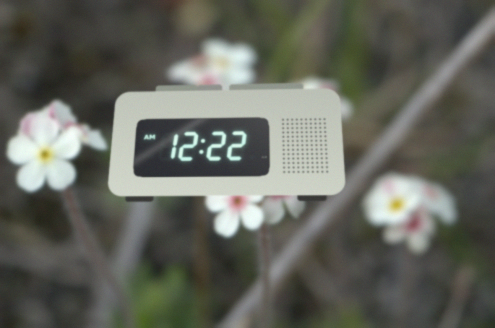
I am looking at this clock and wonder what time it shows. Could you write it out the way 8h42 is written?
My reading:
12h22
